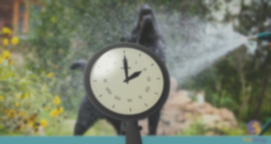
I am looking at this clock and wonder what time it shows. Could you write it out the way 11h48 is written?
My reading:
2h00
